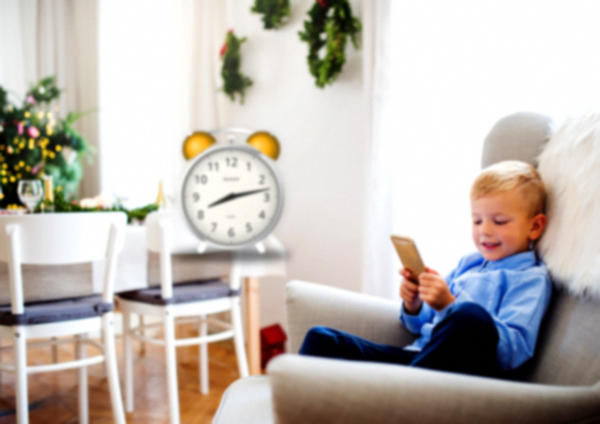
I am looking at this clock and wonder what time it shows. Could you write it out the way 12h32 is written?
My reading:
8h13
